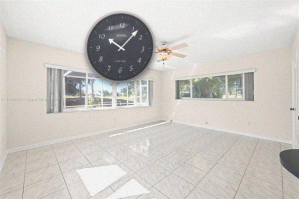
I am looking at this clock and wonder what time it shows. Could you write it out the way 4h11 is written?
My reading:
10h07
